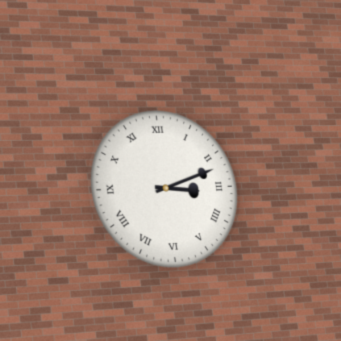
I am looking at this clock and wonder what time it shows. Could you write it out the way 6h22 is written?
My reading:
3h12
